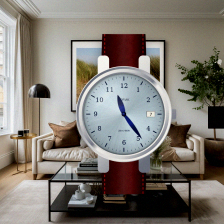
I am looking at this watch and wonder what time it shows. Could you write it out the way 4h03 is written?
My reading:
11h24
